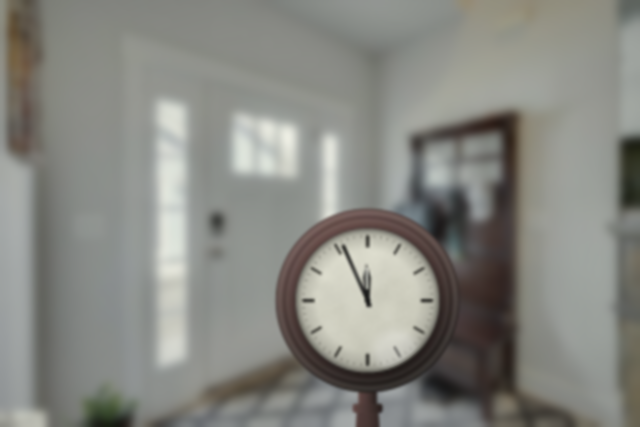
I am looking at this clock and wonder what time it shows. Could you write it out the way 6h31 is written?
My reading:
11h56
